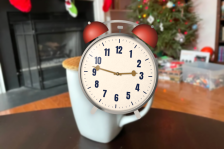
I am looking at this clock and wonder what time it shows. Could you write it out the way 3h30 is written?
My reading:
2h47
